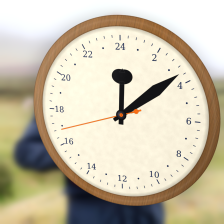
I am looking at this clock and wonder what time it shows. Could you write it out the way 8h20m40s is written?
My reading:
0h08m42s
